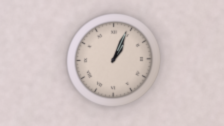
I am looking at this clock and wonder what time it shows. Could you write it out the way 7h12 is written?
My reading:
1h04
